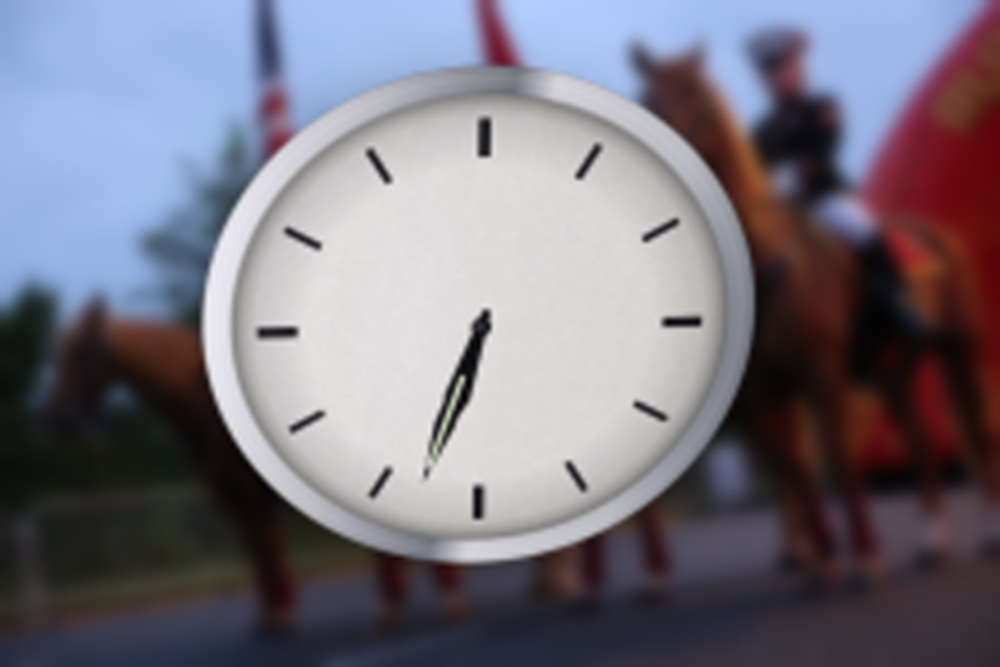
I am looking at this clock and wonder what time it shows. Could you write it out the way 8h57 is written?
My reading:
6h33
